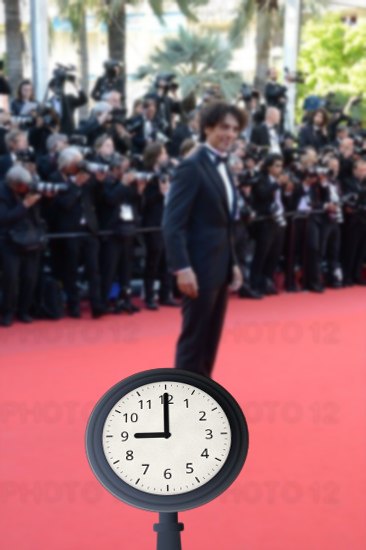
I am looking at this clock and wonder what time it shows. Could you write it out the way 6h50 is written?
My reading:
9h00
